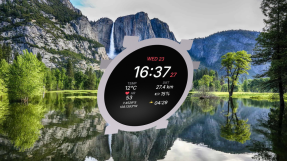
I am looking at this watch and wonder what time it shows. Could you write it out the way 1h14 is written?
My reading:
16h37
